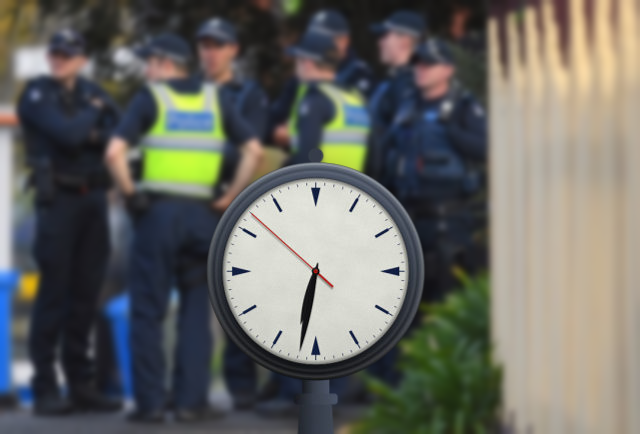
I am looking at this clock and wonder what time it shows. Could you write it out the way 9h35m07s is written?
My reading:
6h31m52s
